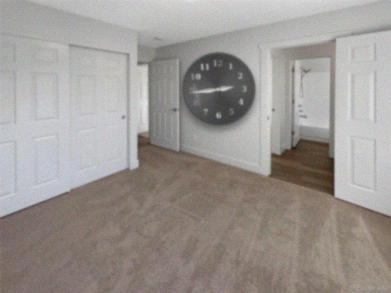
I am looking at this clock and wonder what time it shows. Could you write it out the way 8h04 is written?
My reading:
2h44
